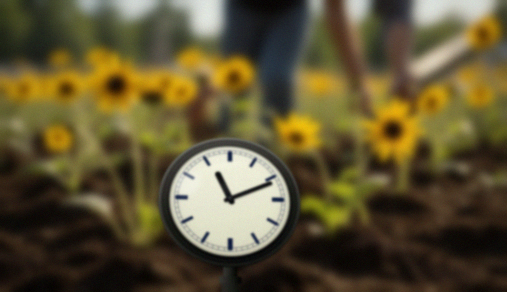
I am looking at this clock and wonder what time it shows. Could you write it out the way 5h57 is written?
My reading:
11h11
